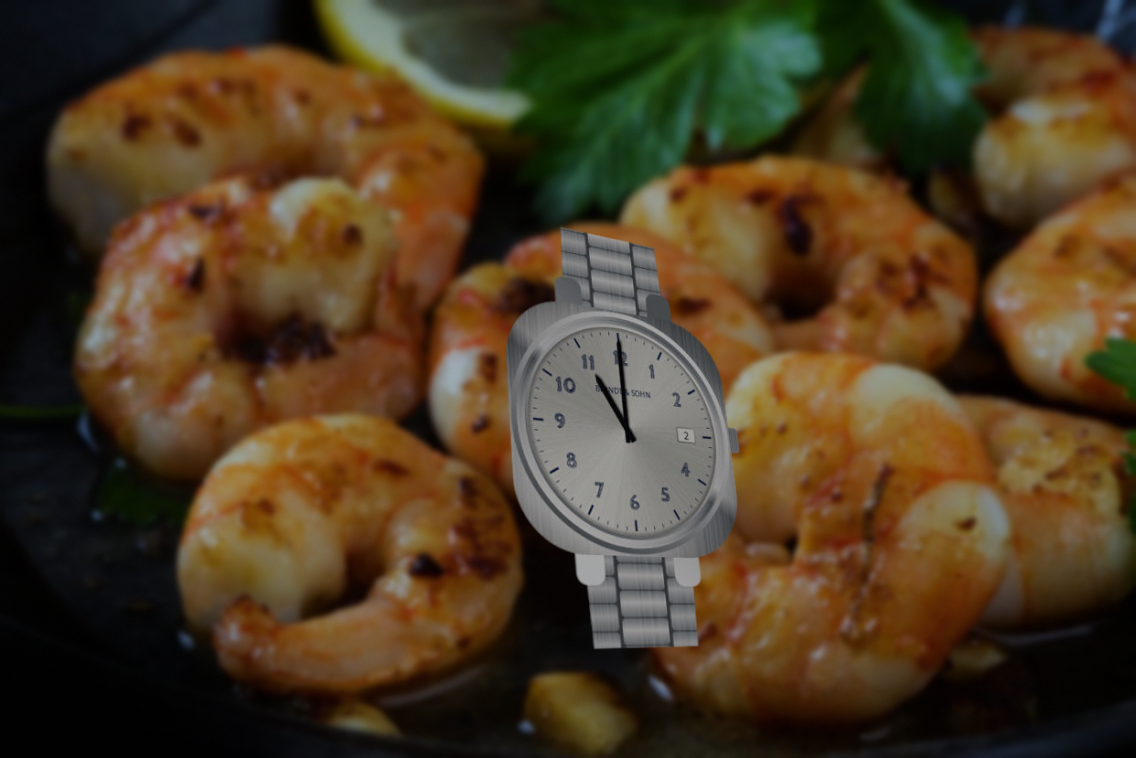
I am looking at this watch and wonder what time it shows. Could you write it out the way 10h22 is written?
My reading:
11h00
